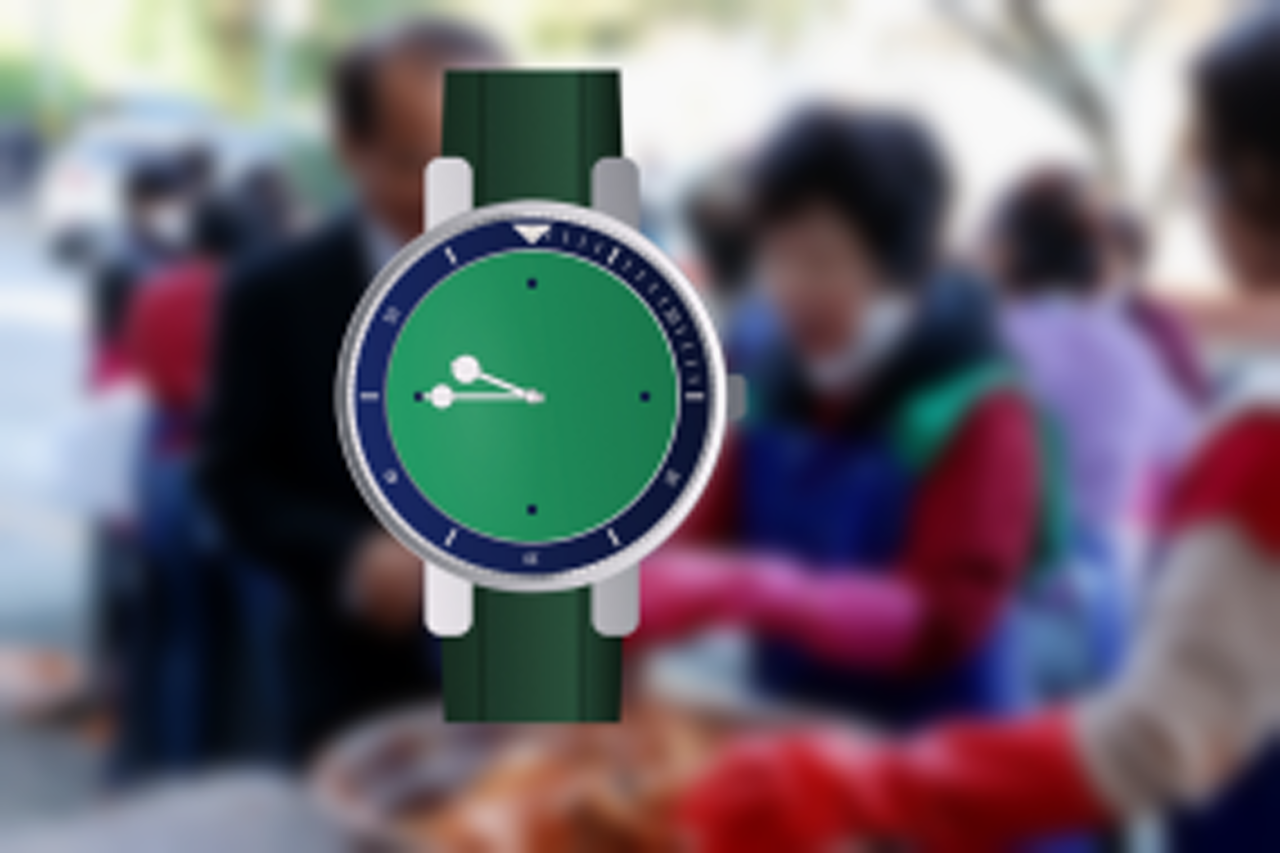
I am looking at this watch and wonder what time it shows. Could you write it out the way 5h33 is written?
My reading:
9h45
